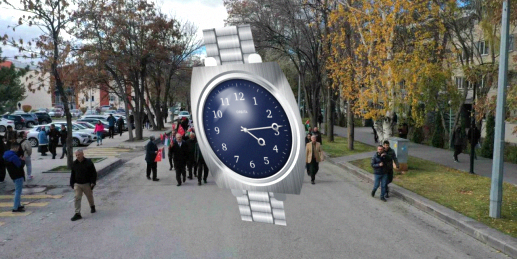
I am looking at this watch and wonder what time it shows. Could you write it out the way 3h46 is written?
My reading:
4h14
